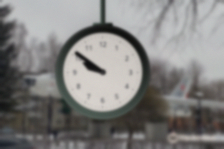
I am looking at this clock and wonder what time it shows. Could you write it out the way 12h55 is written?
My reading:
9h51
